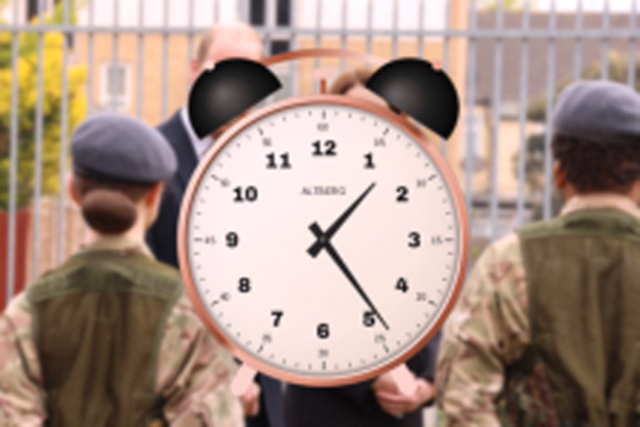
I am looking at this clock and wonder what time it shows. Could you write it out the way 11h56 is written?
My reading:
1h24
